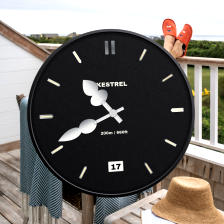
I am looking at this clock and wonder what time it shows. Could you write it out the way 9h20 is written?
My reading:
10h41
